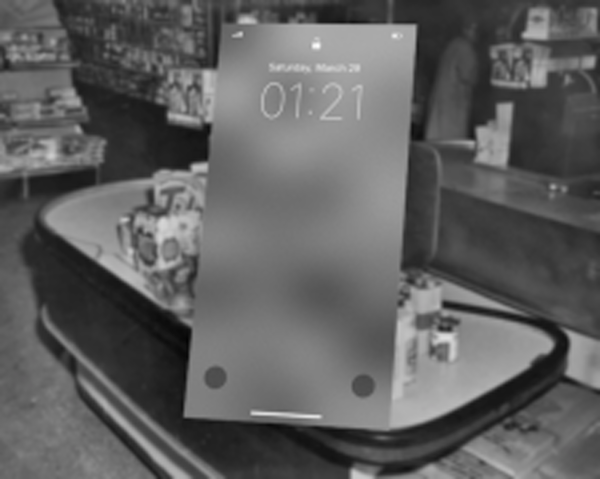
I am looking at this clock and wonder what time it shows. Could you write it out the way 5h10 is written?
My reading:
1h21
